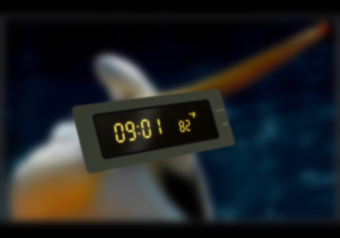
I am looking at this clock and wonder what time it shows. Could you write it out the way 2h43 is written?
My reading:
9h01
